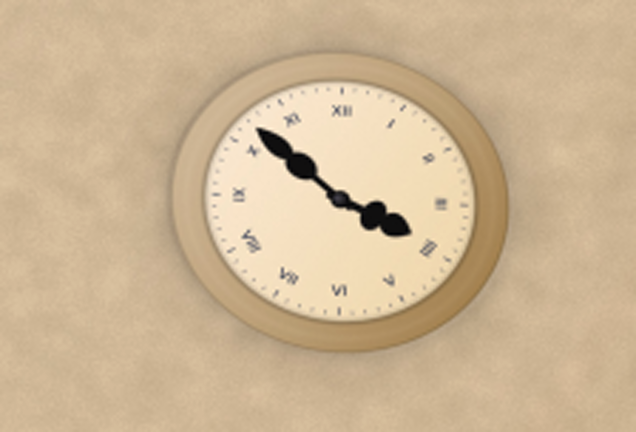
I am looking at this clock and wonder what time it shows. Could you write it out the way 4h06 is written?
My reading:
3h52
